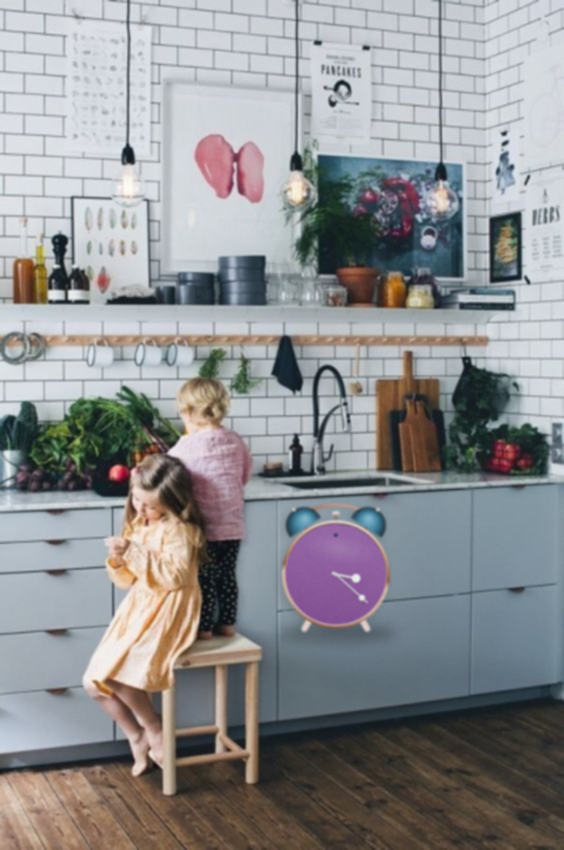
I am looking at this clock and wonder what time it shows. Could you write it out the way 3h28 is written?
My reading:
3h22
